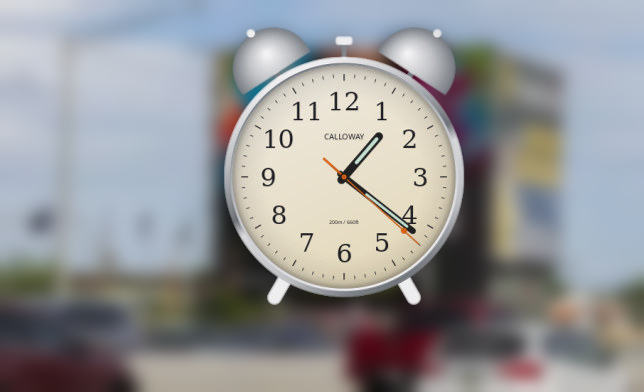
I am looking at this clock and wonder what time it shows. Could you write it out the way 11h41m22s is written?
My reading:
1h21m22s
